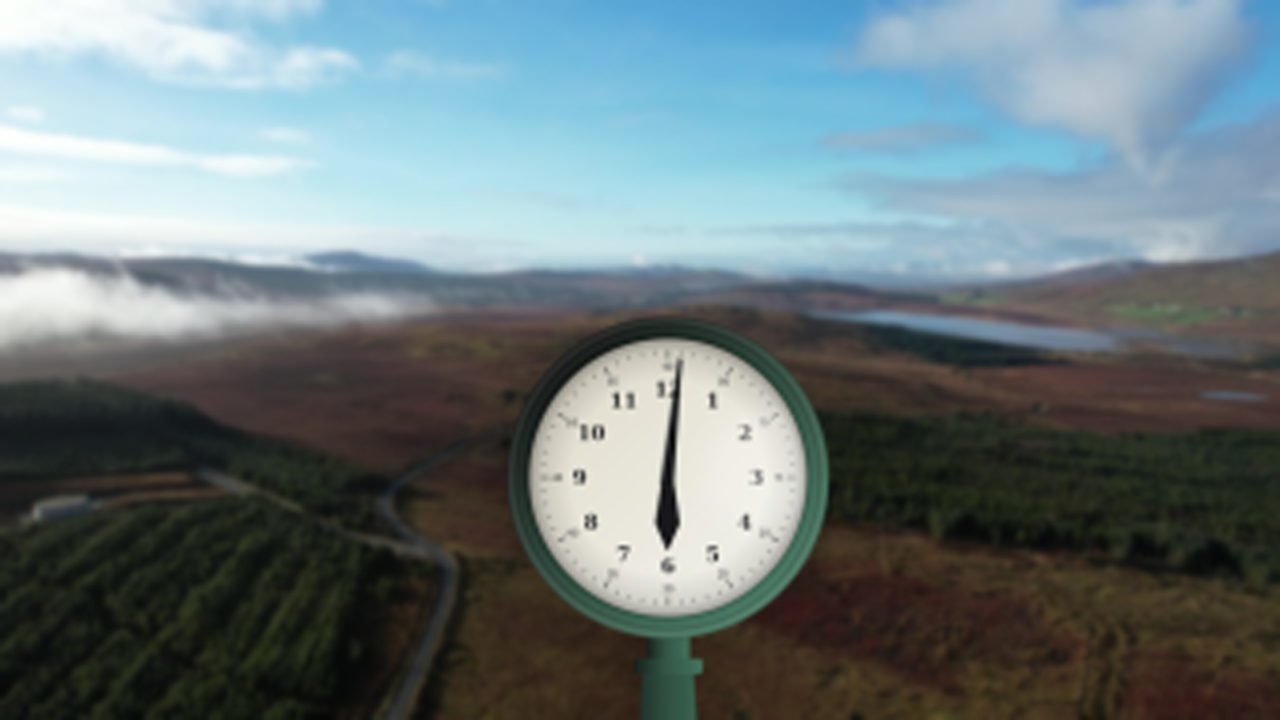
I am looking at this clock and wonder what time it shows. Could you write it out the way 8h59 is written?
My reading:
6h01
